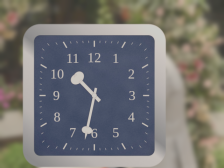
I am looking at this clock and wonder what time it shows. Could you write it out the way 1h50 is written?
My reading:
10h32
